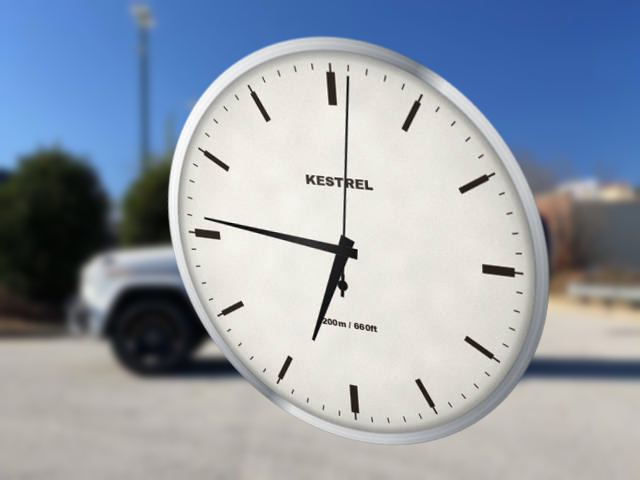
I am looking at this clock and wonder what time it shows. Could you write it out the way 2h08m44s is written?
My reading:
6h46m01s
